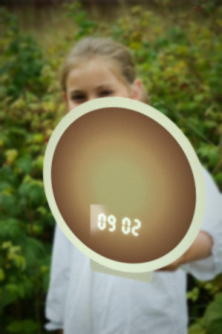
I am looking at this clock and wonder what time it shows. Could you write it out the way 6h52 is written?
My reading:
9h02
